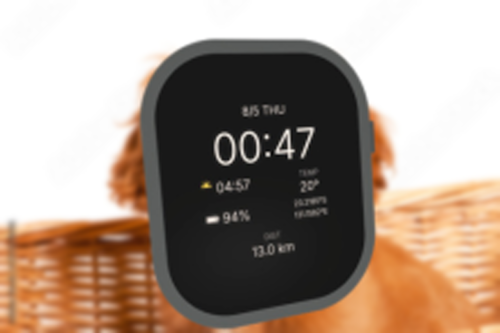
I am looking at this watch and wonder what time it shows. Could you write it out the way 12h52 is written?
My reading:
0h47
